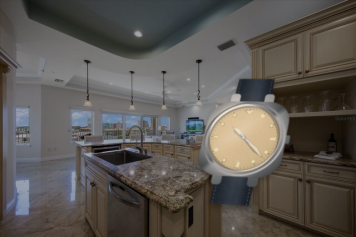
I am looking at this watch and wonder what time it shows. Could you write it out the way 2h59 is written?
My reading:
10h22
